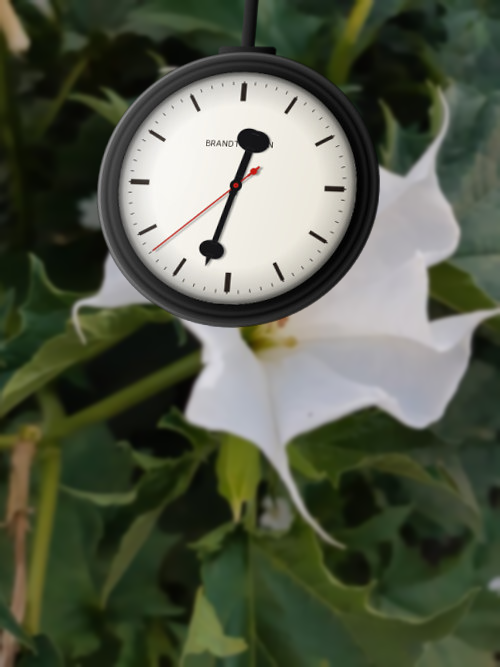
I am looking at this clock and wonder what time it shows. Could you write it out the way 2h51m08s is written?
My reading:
12h32m38s
